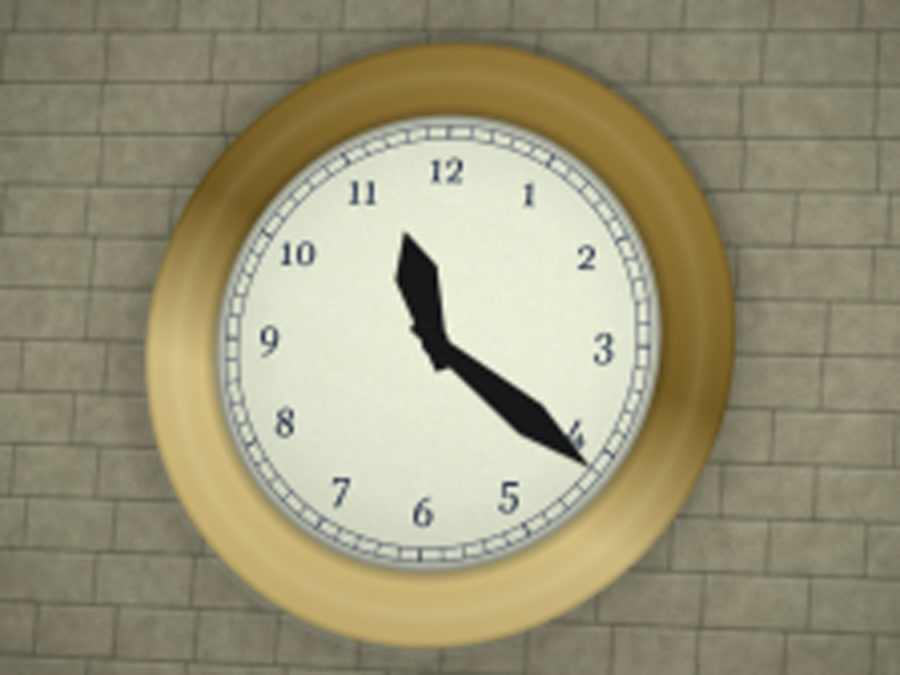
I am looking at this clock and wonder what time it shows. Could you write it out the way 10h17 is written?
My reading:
11h21
